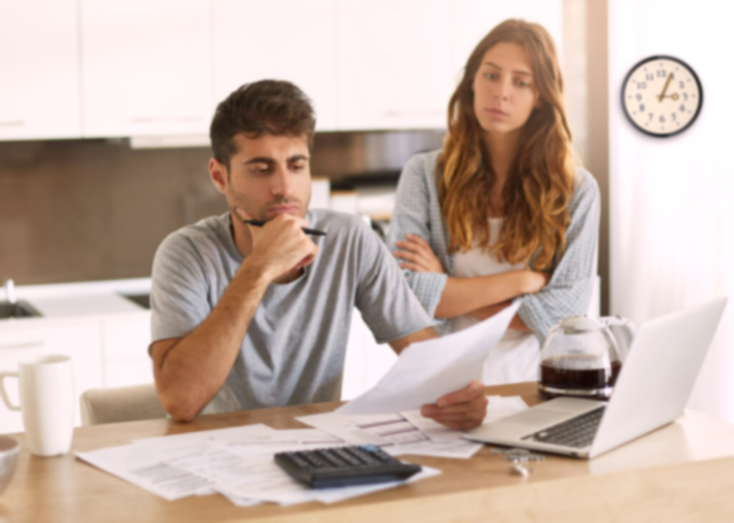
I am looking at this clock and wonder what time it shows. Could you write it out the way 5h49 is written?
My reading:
3h04
